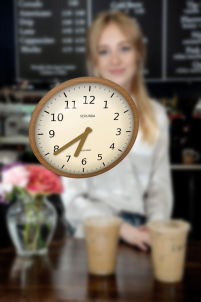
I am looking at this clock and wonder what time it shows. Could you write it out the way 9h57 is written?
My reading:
6h39
